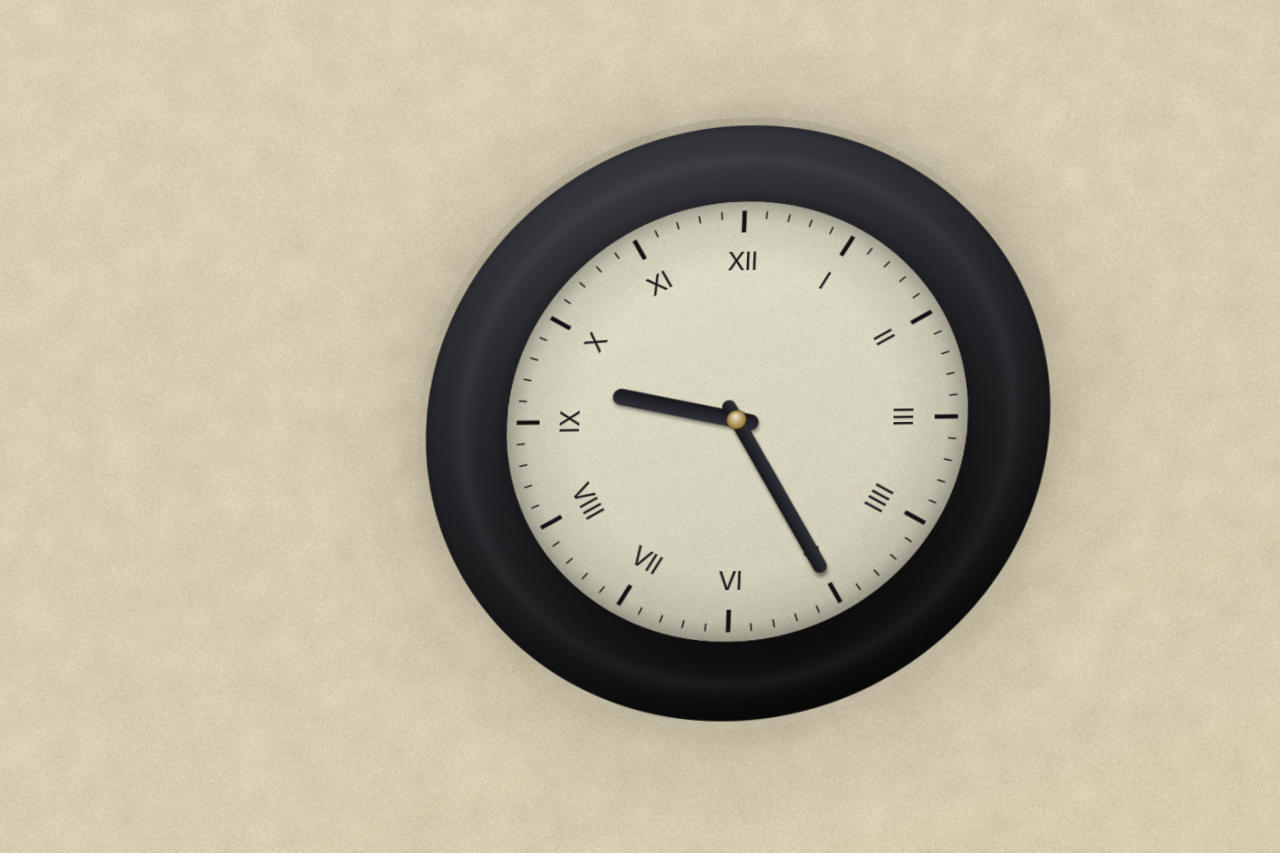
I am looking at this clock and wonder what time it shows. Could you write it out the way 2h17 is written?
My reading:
9h25
